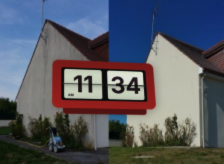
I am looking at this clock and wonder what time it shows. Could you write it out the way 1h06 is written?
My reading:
11h34
